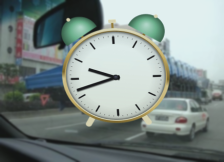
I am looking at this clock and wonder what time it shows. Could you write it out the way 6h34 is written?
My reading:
9h42
